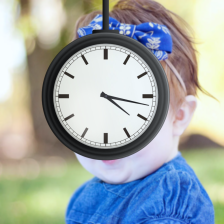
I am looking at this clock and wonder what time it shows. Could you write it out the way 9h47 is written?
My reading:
4h17
